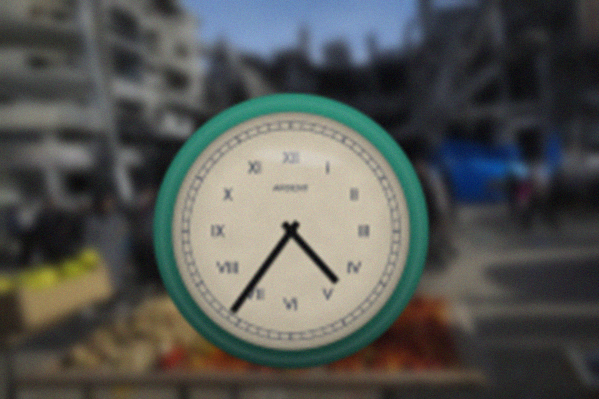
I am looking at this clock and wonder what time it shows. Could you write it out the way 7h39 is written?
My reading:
4h36
